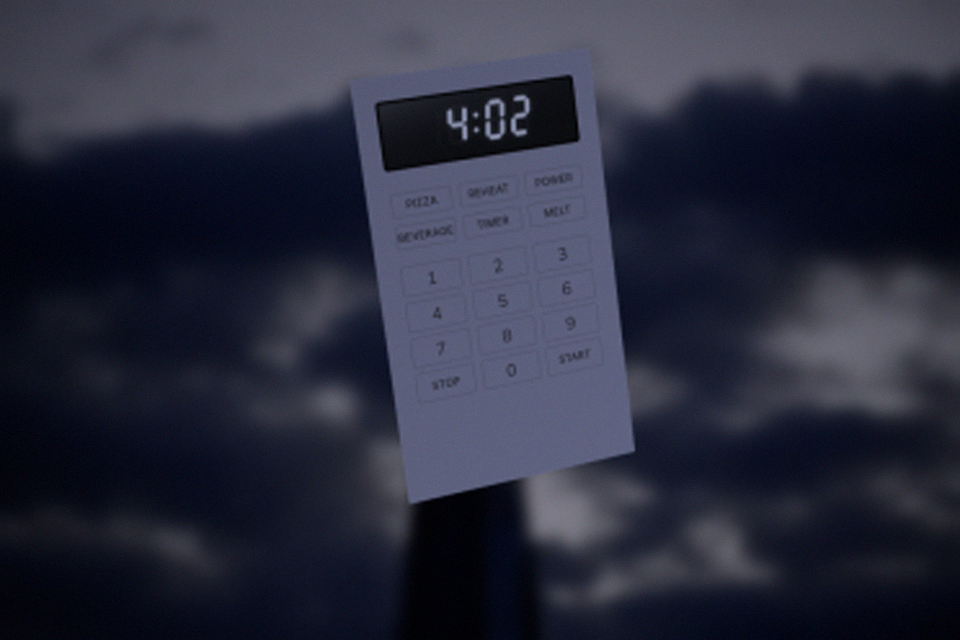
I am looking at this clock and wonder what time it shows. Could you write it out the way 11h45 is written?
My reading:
4h02
